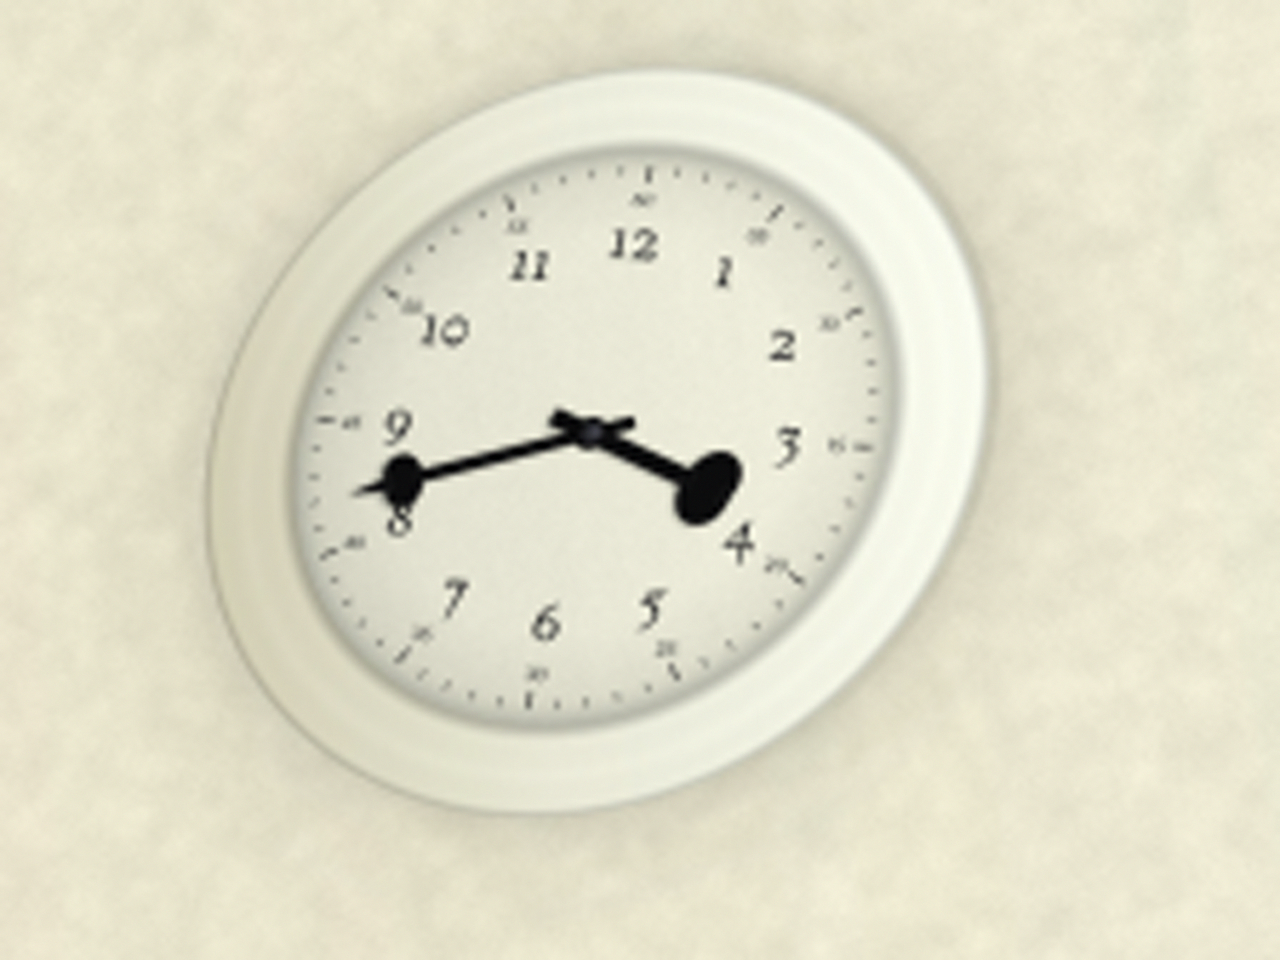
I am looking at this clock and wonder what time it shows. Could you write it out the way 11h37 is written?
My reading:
3h42
